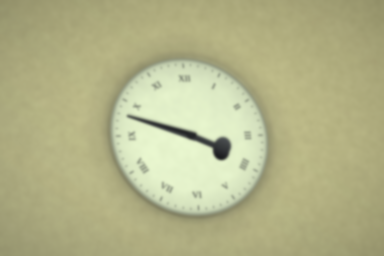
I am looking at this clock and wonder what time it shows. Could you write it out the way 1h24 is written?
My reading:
3h48
